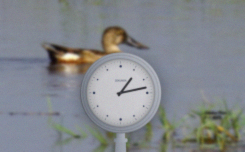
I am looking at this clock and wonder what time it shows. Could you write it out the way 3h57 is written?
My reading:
1h13
